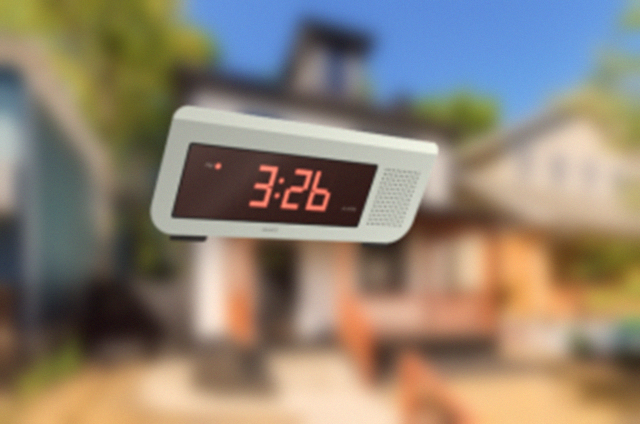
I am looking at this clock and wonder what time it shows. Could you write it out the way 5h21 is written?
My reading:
3h26
